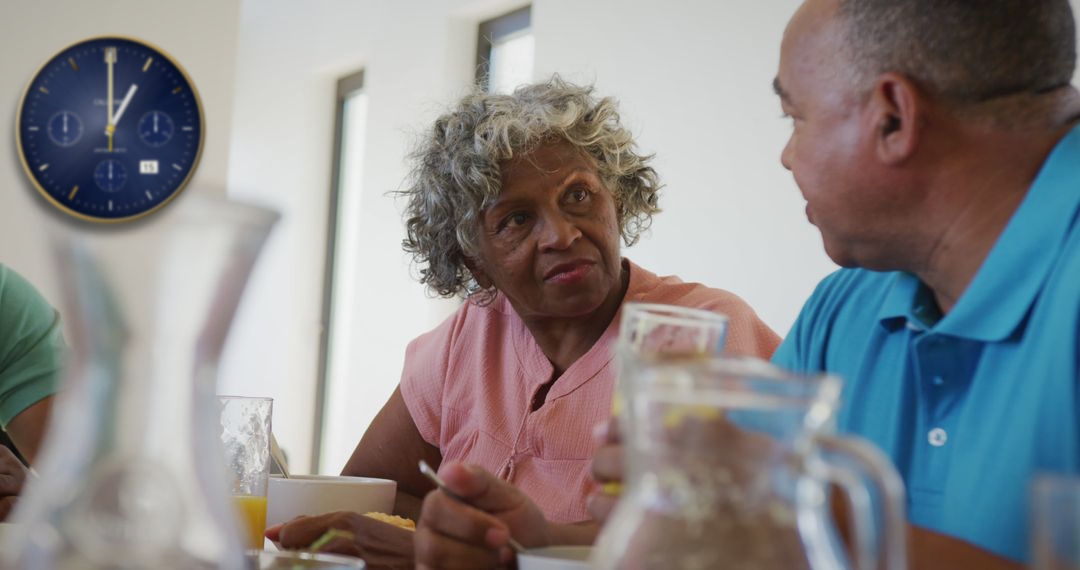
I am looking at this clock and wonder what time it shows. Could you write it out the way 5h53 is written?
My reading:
1h00
